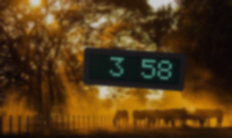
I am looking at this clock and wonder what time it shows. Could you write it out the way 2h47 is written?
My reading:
3h58
